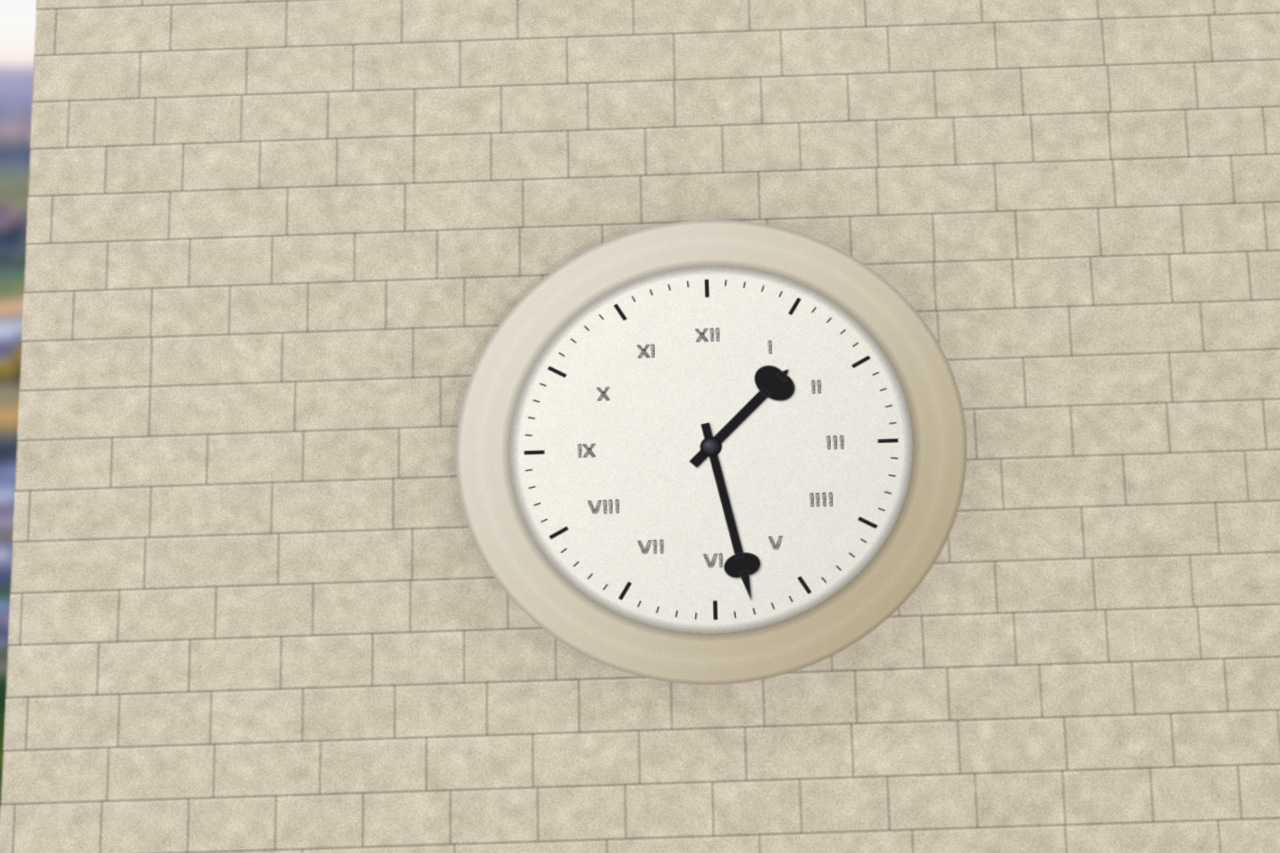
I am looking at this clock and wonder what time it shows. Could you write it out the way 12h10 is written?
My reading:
1h28
